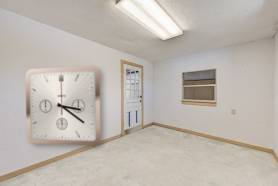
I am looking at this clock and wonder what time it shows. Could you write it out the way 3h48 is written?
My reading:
3h21
